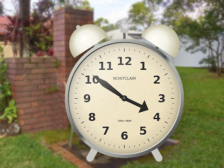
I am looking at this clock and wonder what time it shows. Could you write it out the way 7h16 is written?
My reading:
3h51
